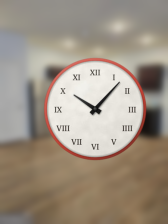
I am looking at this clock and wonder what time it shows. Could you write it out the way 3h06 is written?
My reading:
10h07
